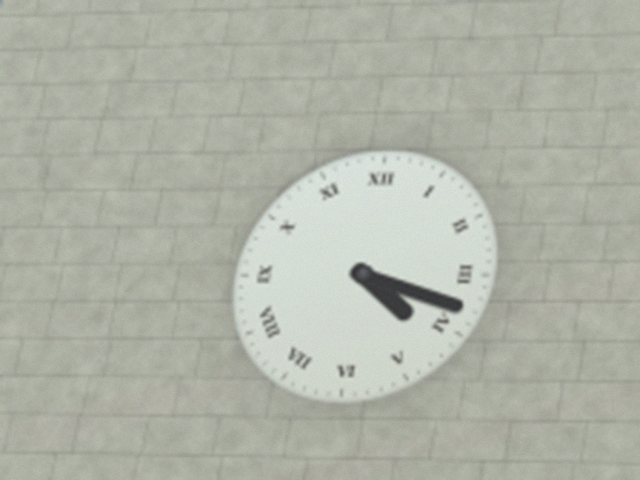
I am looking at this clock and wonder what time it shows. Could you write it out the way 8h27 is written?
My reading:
4h18
